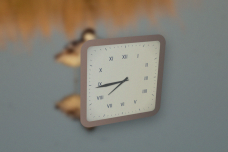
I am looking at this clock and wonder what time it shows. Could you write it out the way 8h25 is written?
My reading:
7h44
